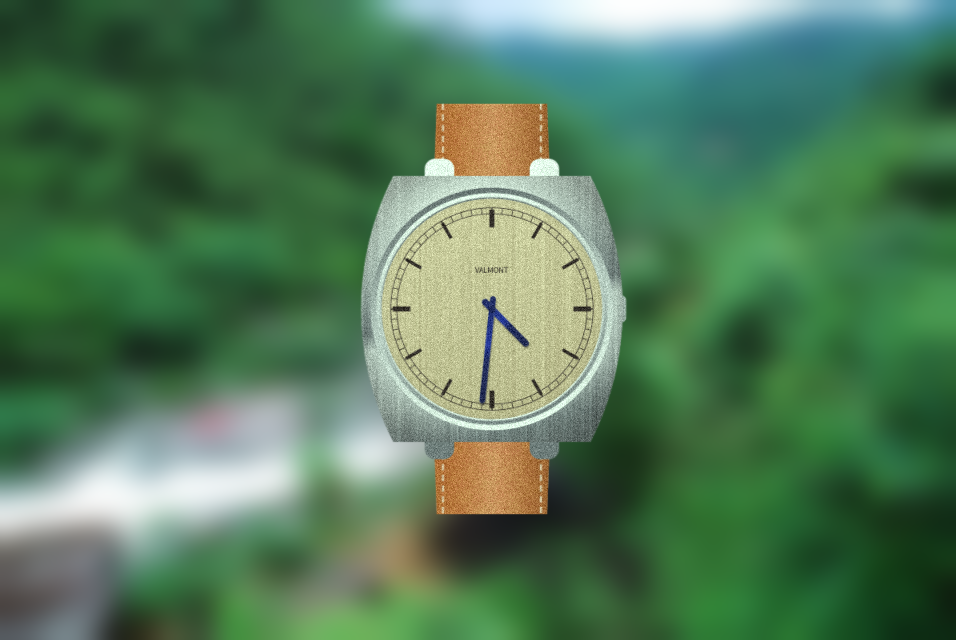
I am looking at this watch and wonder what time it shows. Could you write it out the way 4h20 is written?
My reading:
4h31
